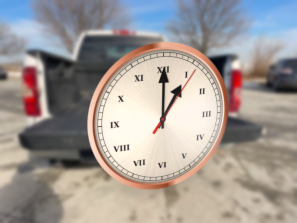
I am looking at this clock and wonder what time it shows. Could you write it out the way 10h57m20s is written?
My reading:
1h00m06s
